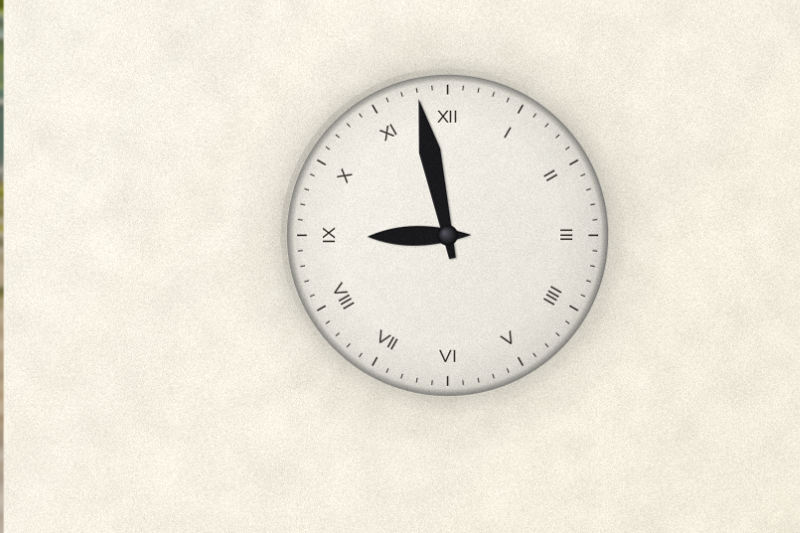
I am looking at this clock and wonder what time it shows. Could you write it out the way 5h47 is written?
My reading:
8h58
